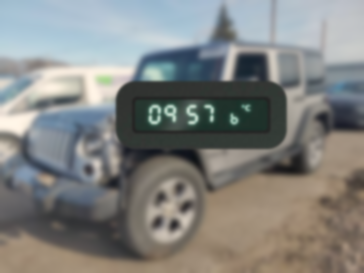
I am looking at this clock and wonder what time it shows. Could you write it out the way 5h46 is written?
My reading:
9h57
